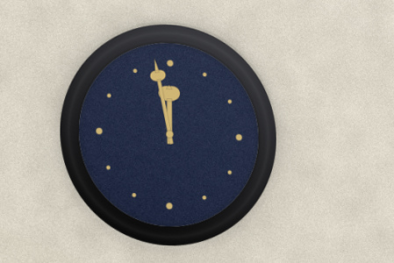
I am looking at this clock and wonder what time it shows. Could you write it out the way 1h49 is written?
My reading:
11h58
